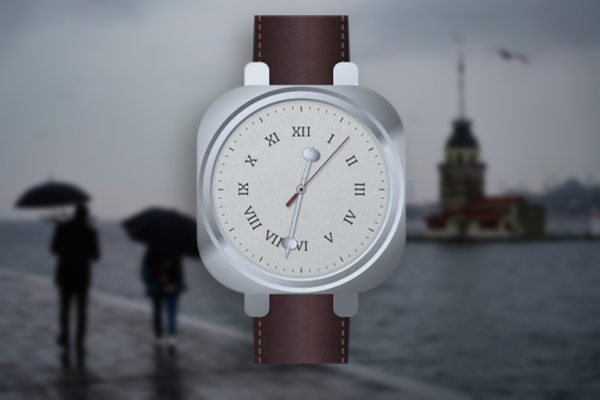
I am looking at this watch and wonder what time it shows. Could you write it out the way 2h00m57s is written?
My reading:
12h32m07s
